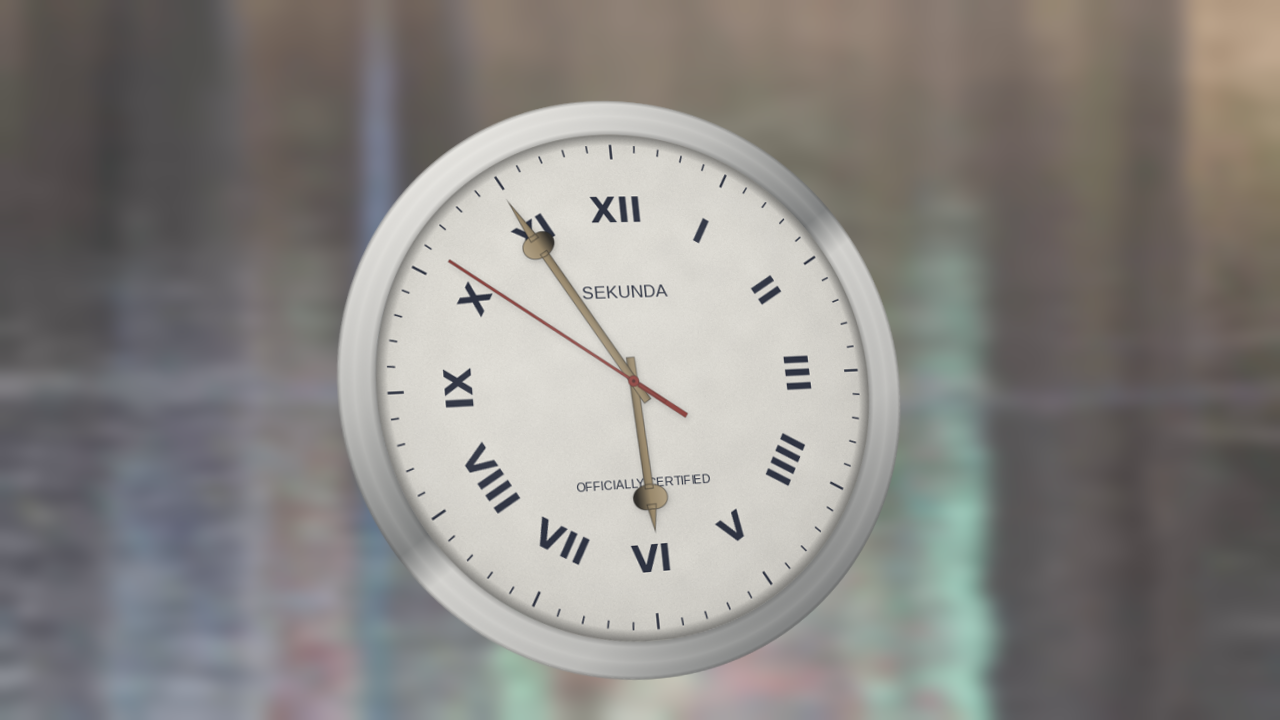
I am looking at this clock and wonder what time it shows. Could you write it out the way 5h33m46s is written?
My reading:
5h54m51s
